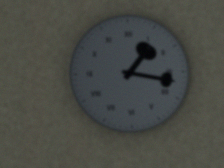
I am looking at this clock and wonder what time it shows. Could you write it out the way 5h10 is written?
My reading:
1h17
